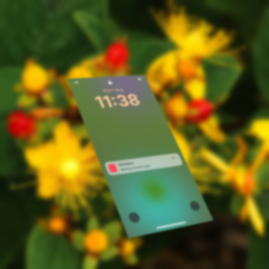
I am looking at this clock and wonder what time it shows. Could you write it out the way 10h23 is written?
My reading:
11h38
